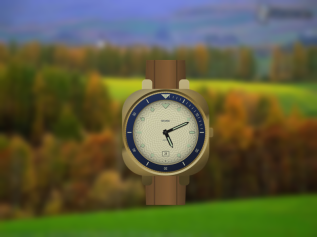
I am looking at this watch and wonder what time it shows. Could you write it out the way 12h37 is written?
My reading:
5h11
